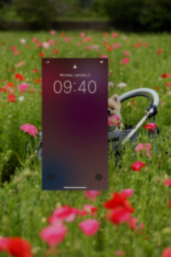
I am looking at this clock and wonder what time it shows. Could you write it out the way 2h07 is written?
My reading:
9h40
